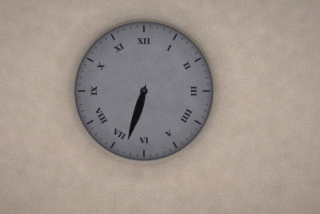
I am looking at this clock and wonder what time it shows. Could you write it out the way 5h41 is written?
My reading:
6h33
